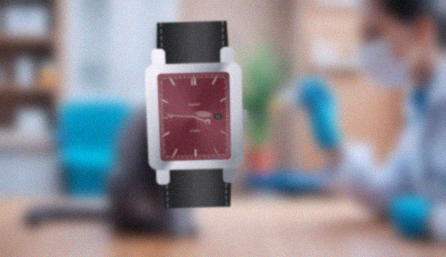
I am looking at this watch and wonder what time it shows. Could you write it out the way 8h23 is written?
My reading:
3h46
